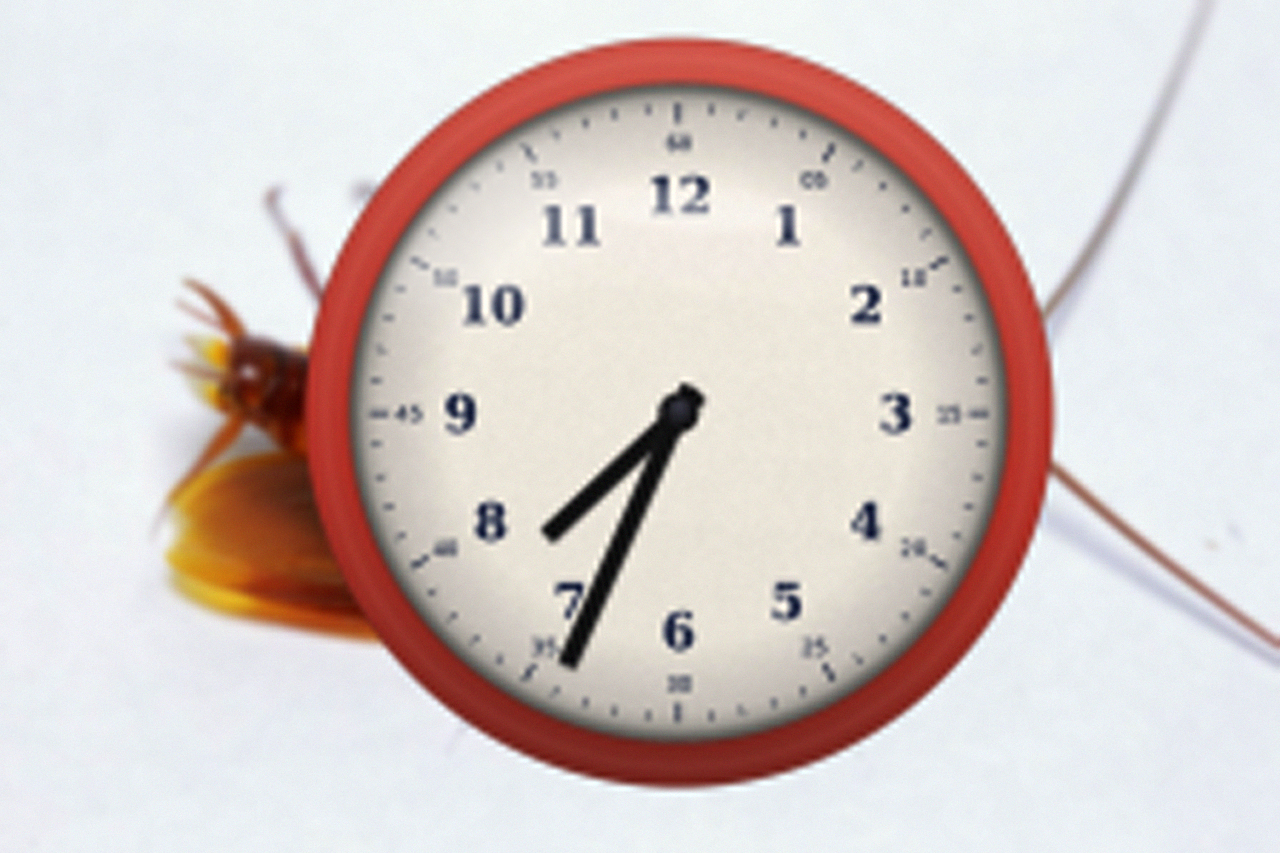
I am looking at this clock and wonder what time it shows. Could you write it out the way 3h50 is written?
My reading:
7h34
